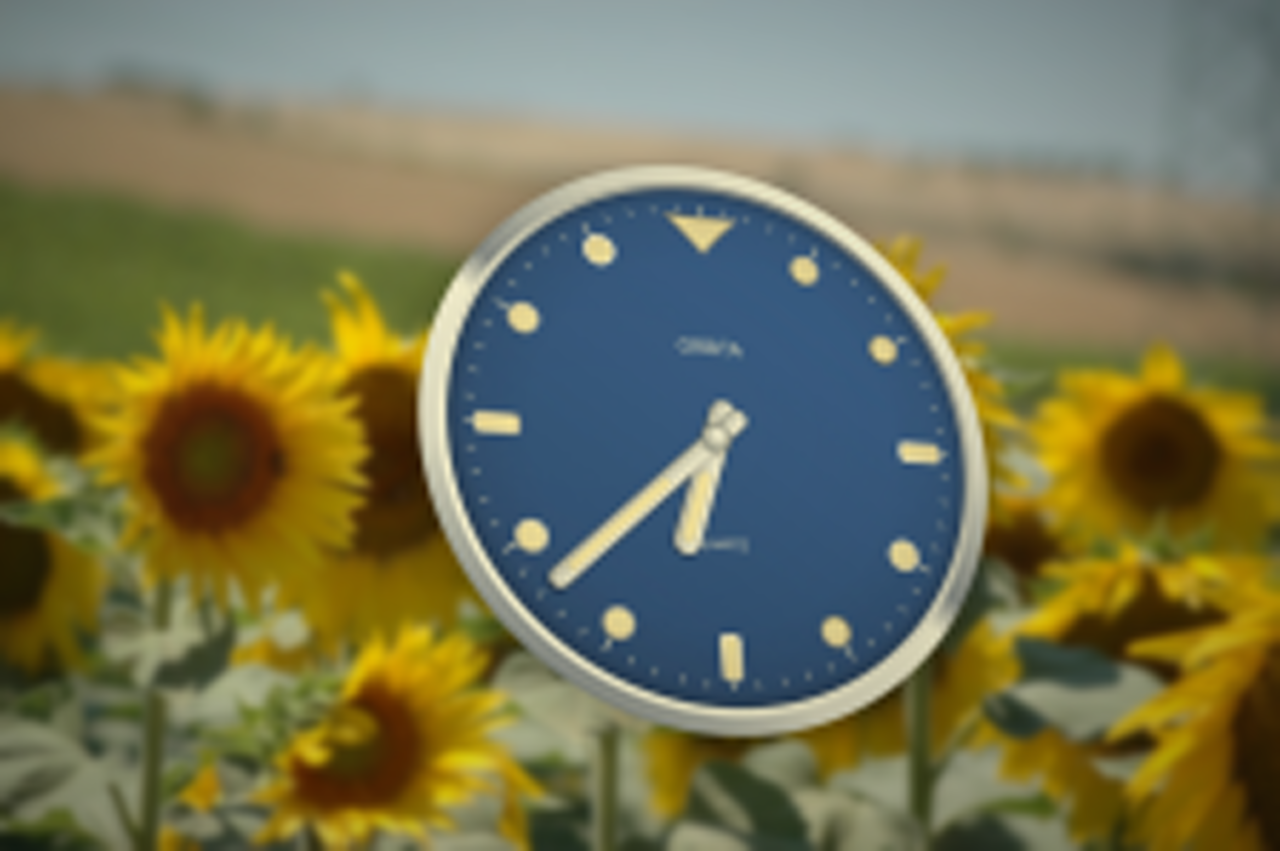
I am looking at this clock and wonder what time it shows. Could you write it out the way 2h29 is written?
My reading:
6h38
